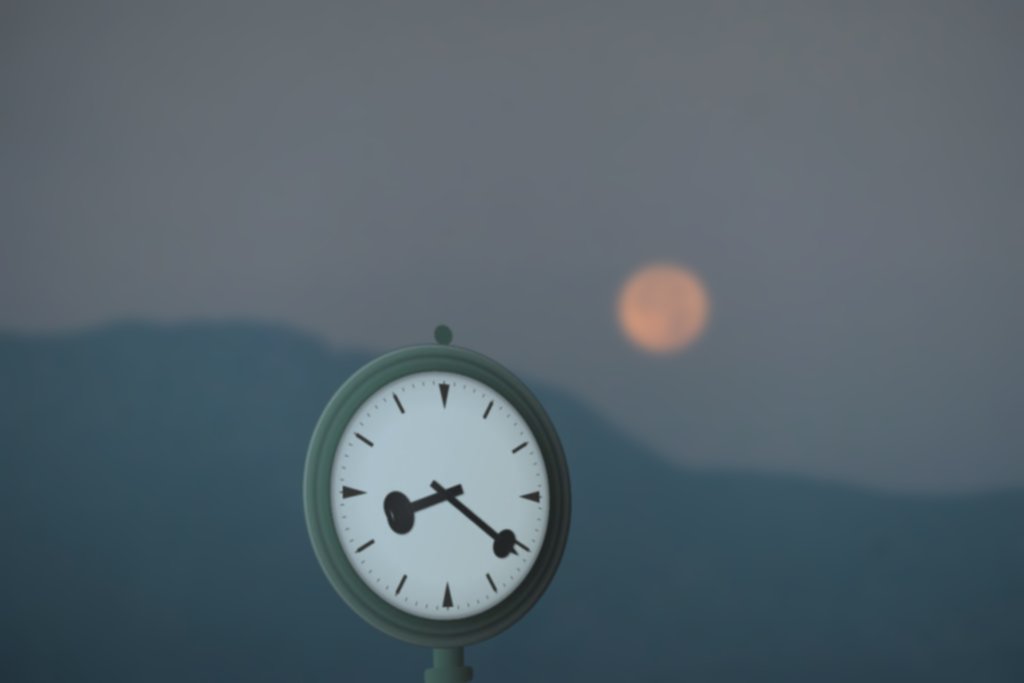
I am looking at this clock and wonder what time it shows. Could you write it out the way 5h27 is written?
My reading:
8h21
